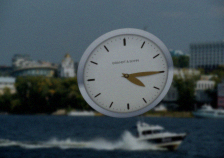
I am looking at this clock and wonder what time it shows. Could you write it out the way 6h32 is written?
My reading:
4h15
